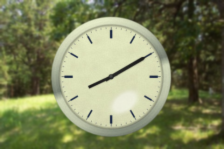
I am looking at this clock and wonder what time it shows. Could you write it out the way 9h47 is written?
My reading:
8h10
